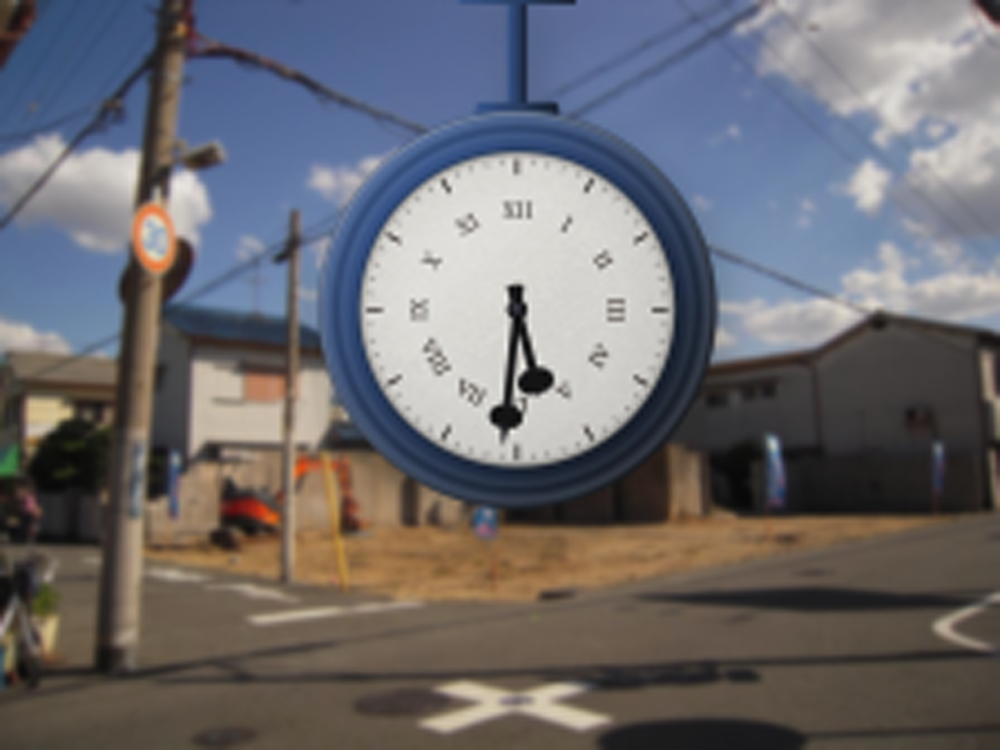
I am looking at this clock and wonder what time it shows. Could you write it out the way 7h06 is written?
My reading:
5h31
